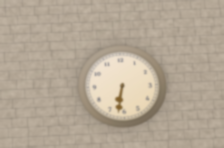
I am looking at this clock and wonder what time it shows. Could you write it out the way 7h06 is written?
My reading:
6h32
